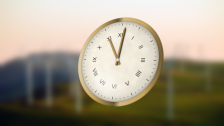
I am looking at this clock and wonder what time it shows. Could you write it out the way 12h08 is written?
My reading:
11h01
